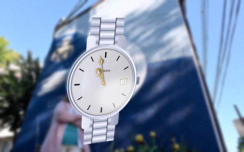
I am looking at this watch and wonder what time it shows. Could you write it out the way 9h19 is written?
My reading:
10h58
